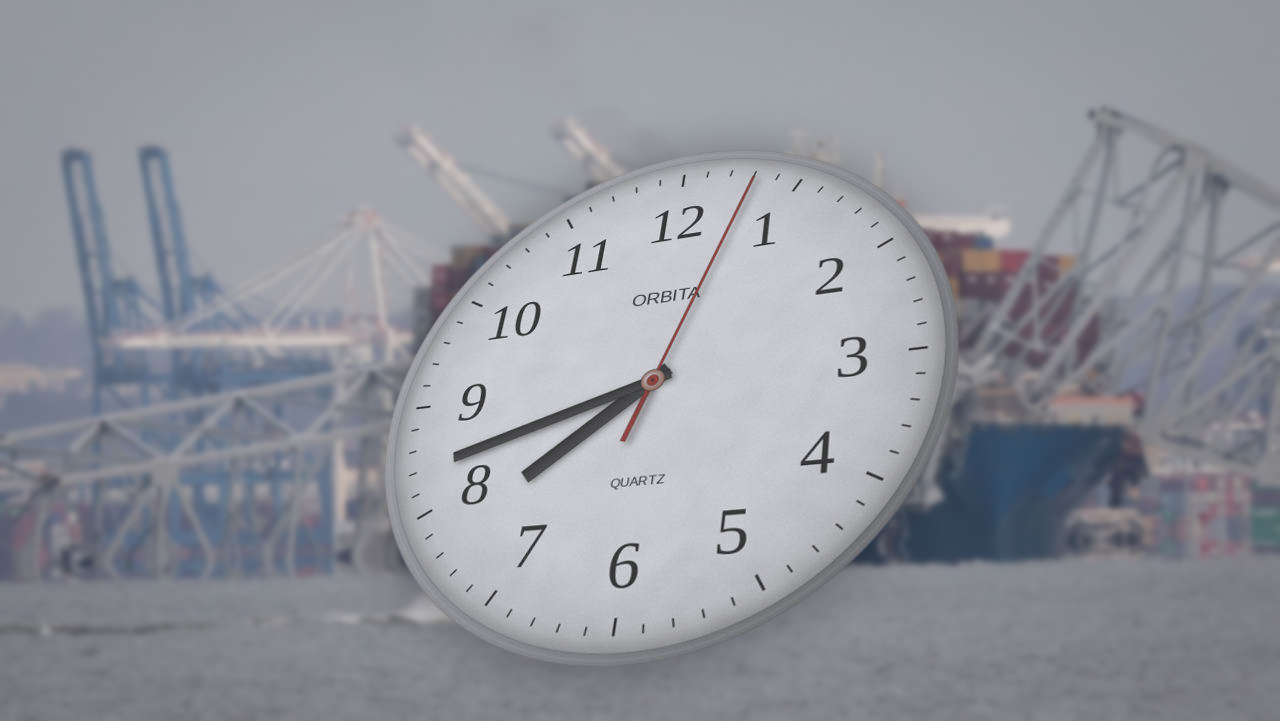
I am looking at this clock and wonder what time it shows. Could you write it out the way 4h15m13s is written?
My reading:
7h42m03s
